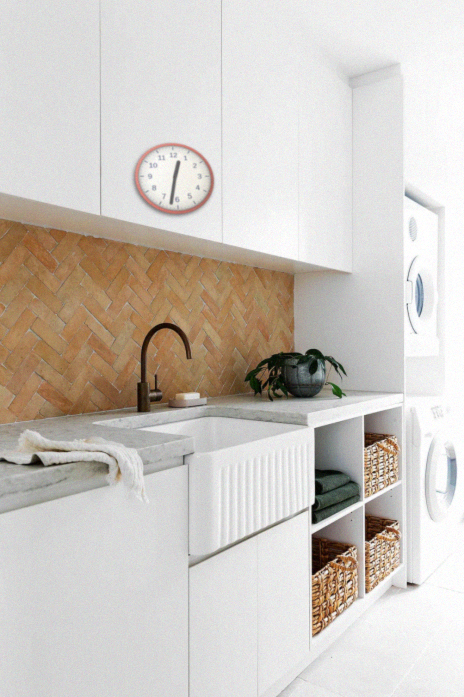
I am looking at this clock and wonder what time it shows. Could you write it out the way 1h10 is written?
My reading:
12h32
